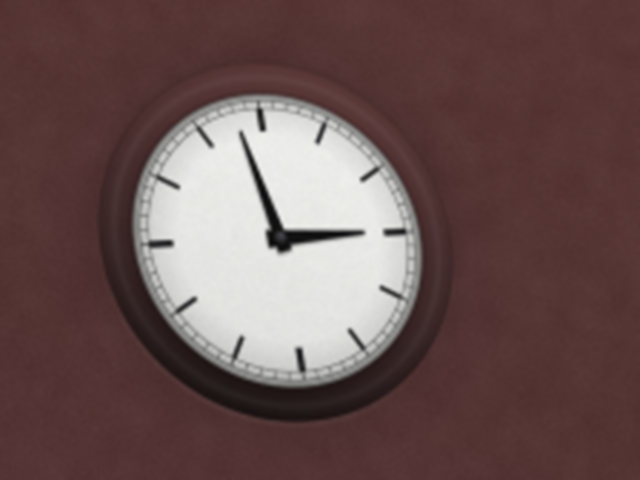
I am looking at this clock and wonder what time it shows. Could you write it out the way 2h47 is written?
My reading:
2h58
